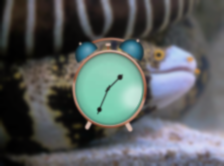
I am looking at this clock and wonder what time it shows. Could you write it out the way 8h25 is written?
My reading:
1h34
